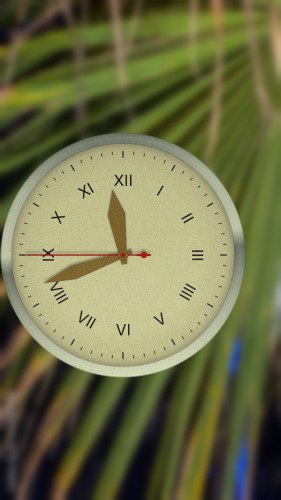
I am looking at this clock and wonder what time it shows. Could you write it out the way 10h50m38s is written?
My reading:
11h41m45s
